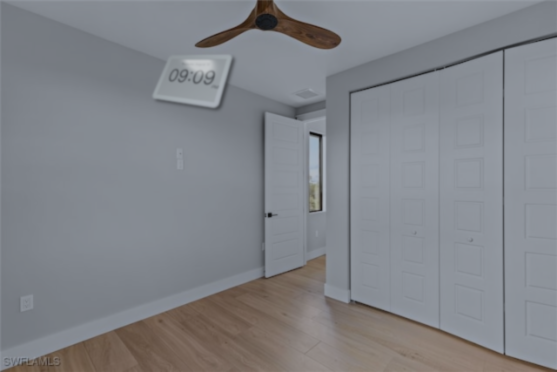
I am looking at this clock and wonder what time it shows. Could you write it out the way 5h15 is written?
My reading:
9h09
